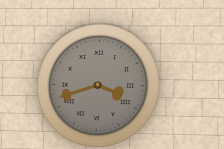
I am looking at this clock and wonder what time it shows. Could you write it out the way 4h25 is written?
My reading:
3h42
